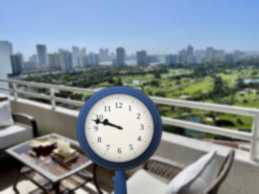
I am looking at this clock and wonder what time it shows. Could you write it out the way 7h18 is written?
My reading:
9h48
